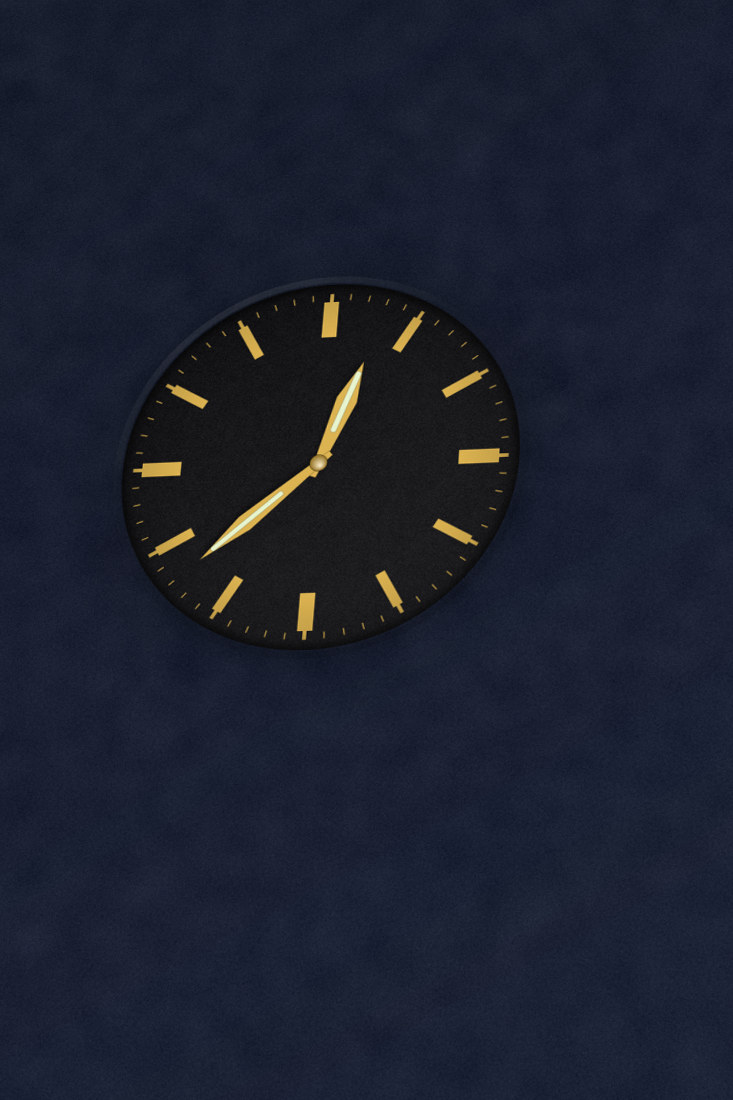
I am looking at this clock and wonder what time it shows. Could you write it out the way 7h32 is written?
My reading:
12h38
